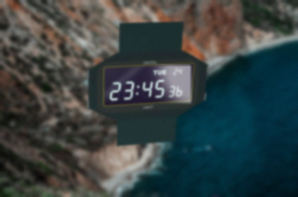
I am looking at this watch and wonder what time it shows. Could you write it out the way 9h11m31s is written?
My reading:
23h45m36s
